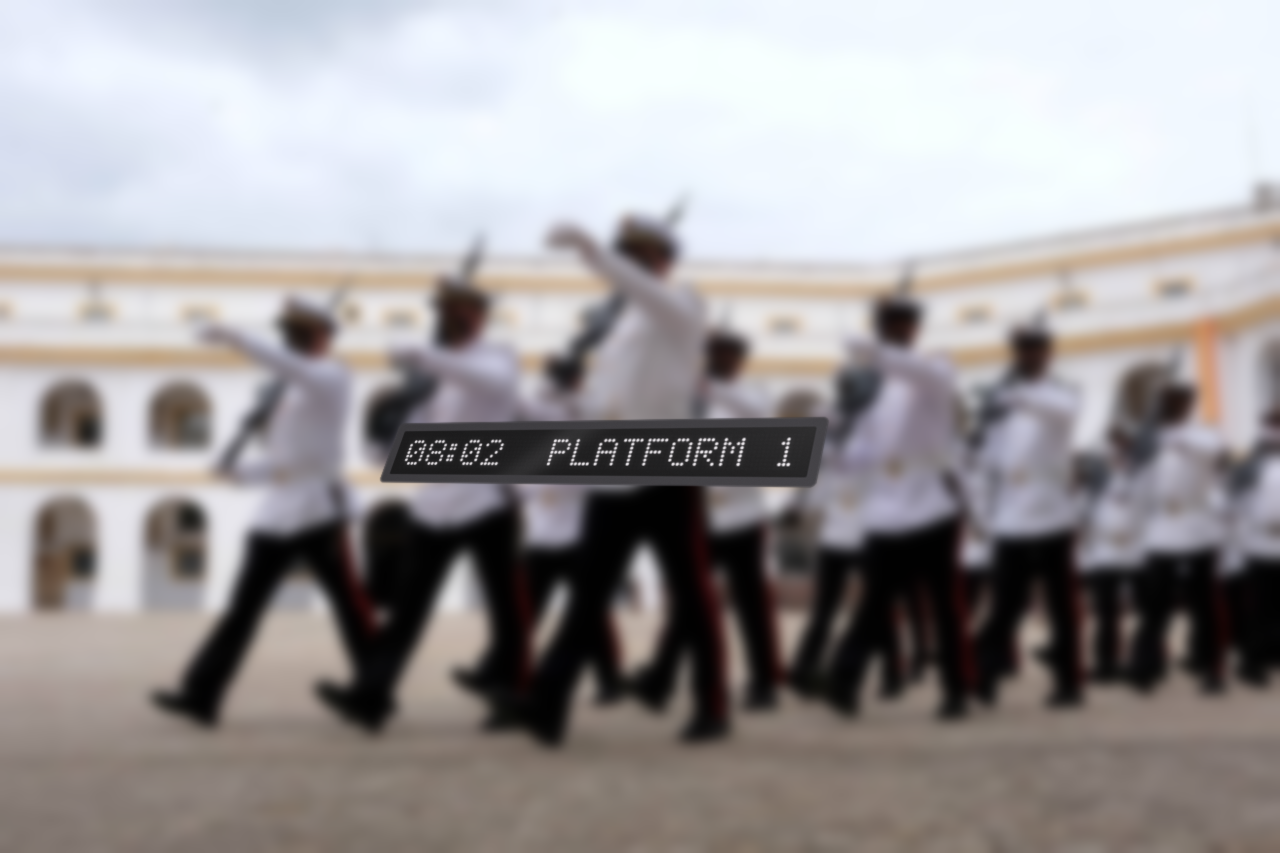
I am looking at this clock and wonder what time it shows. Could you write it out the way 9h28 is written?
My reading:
8h02
